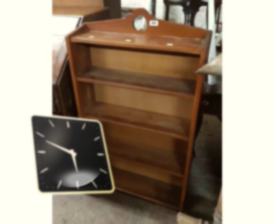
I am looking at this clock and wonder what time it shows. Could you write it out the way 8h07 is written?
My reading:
5h49
